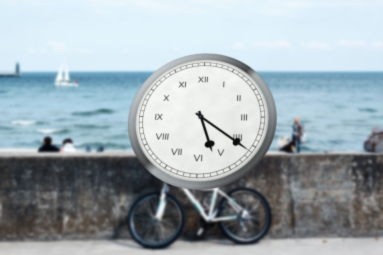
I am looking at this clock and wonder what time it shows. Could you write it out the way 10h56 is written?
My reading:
5h21
